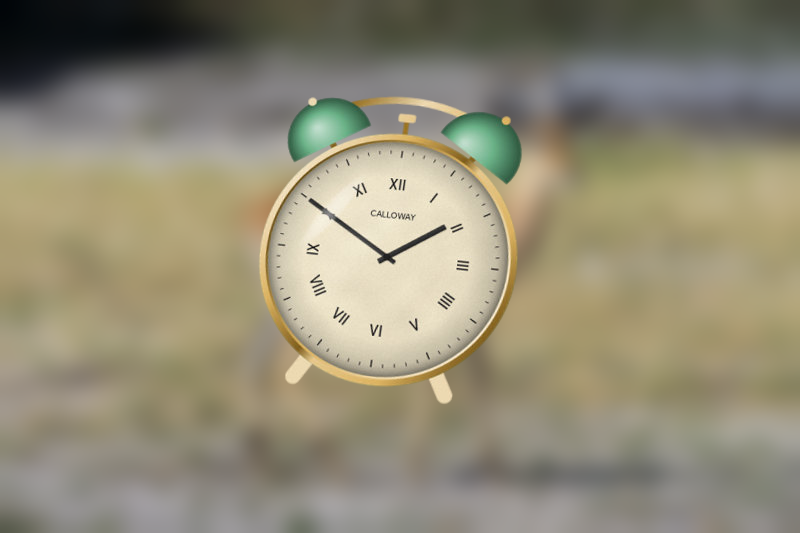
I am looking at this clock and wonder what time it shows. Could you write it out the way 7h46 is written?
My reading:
1h50
